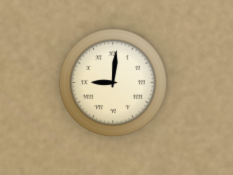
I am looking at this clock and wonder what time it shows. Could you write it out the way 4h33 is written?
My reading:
9h01
